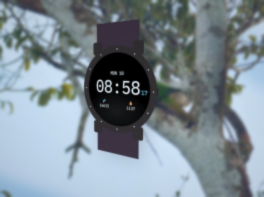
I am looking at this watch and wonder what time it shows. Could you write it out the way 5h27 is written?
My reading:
8h58
